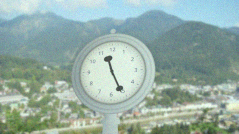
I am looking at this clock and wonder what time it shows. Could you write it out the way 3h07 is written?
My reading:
11h26
